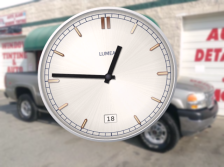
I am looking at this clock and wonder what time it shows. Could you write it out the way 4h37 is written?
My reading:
12h46
